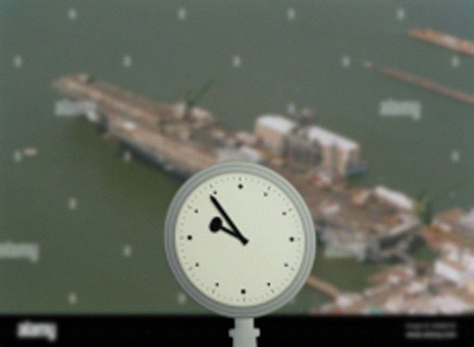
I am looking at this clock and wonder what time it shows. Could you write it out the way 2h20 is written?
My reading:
9h54
